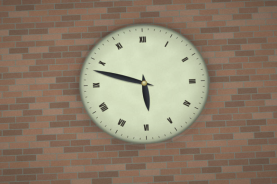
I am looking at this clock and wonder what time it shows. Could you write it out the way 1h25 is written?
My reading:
5h48
